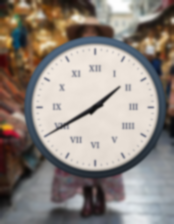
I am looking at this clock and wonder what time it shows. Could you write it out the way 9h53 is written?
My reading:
1h40
